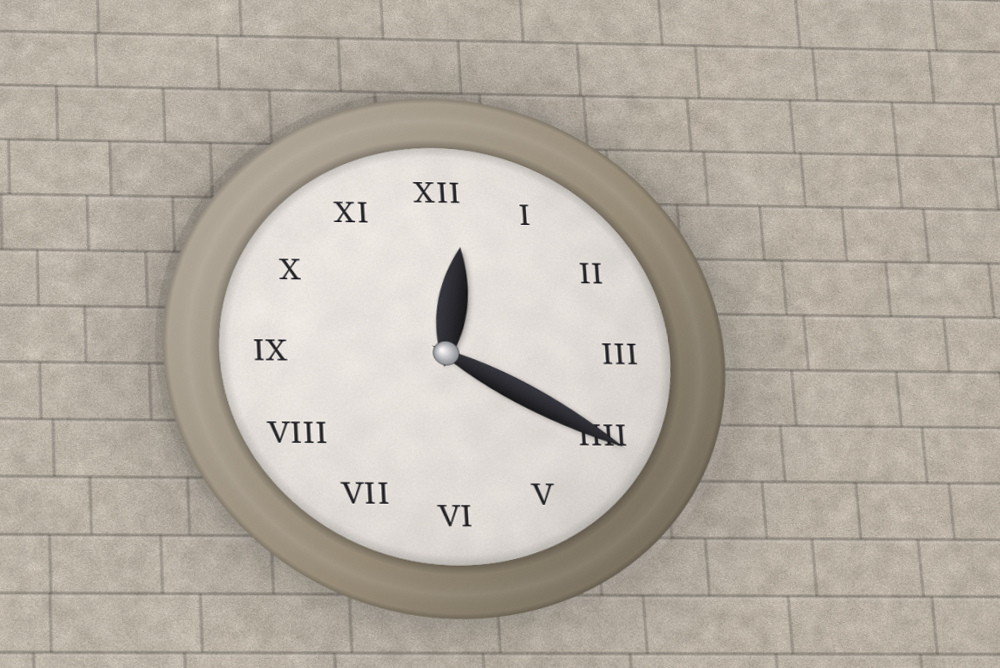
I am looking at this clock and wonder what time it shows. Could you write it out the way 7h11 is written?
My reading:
12h20
